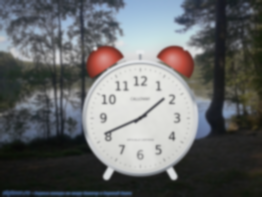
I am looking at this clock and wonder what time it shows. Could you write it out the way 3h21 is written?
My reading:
1h41
